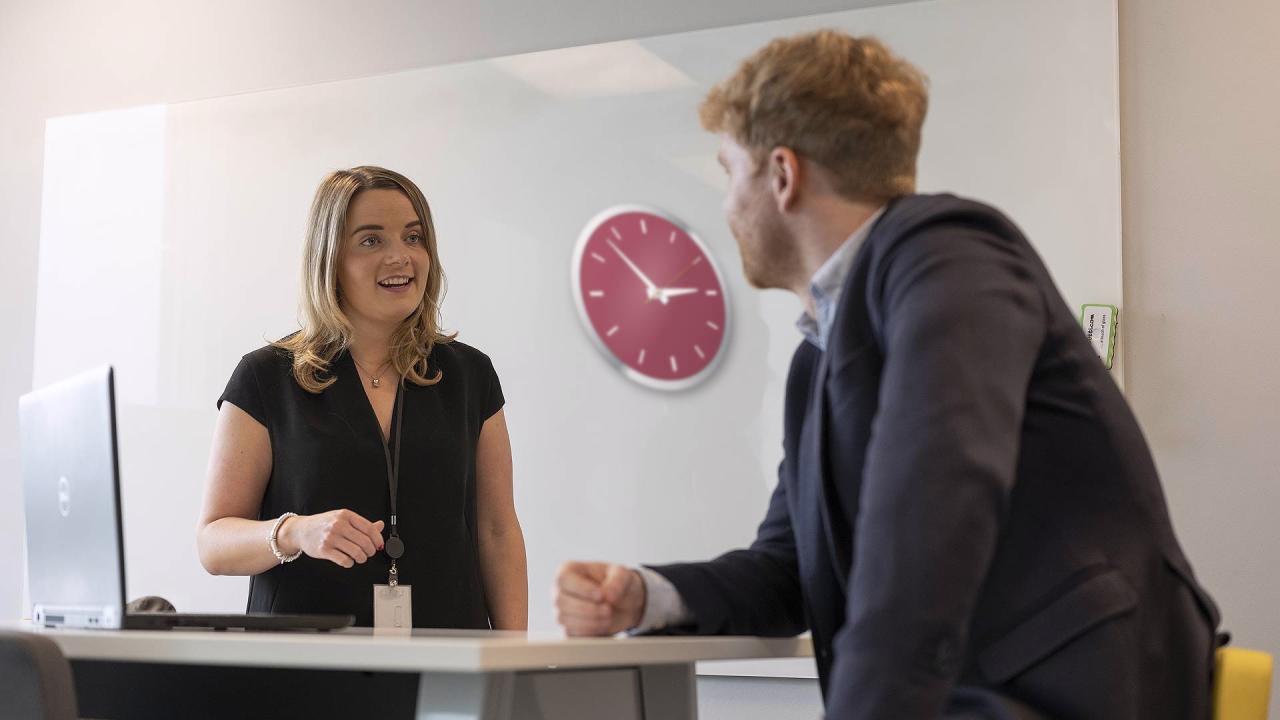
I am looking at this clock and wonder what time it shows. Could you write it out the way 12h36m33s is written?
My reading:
2h53m10s
